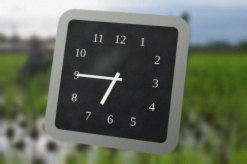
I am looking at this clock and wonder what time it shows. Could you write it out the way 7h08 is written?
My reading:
6h45
